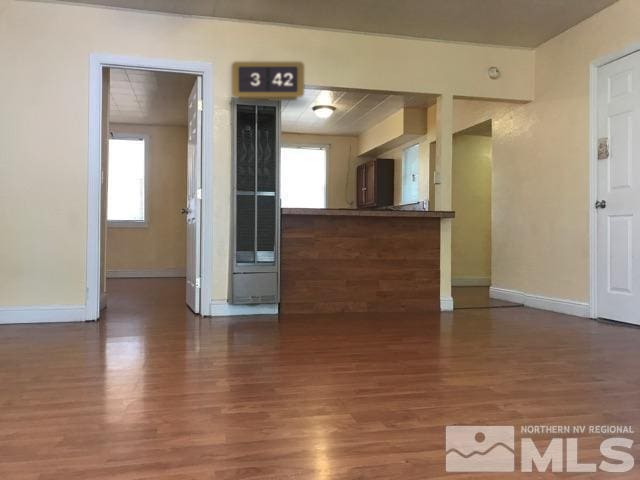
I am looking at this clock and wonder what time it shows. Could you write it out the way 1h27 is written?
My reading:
3h42
